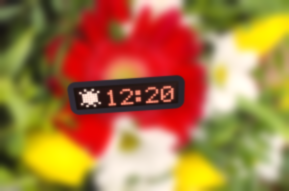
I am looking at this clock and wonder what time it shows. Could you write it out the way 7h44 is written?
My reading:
12h20
